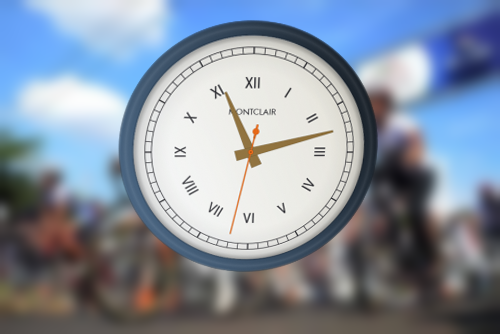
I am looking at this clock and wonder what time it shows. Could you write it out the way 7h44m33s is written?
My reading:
11h12m32s
